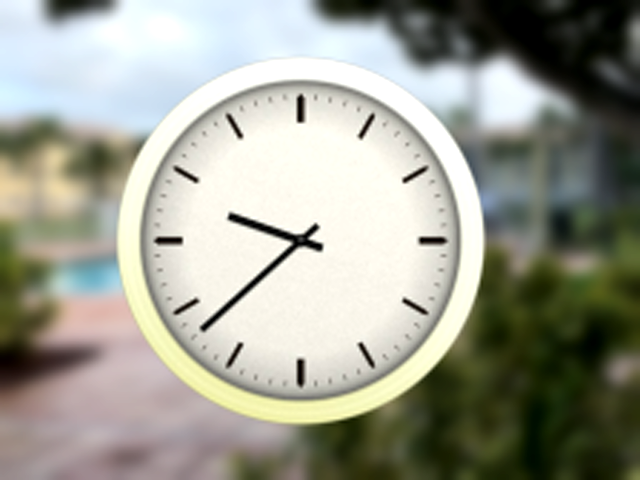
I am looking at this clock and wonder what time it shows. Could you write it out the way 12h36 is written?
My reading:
9h38
